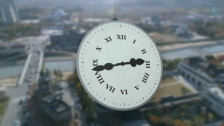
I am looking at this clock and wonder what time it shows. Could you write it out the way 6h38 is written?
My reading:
2h43
